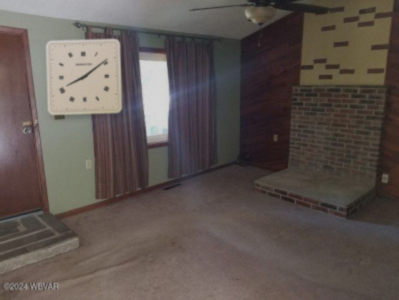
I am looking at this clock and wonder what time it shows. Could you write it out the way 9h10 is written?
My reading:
8h09
